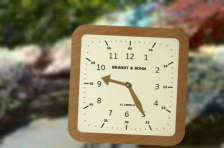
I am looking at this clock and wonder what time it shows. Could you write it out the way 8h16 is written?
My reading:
9h25
